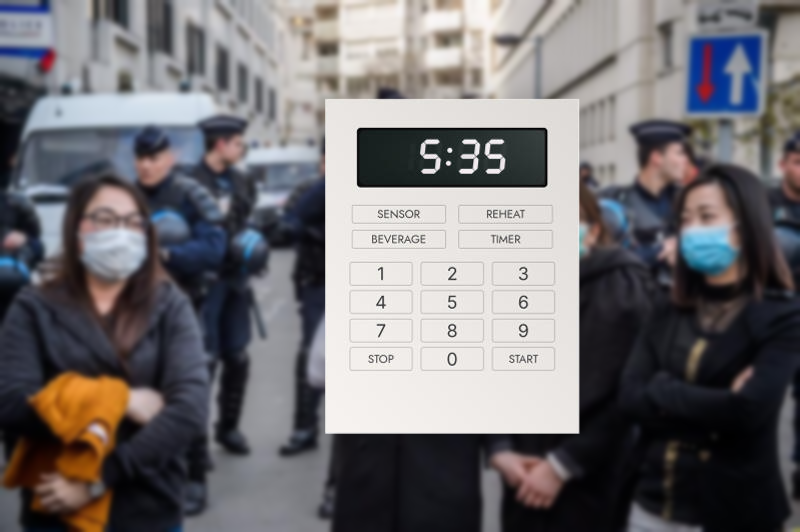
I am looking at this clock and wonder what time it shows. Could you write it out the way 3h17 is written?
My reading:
5h35
